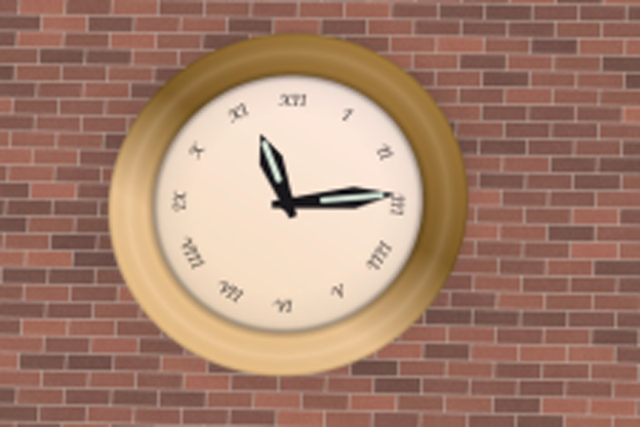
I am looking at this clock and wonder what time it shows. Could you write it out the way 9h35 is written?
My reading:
11h14
